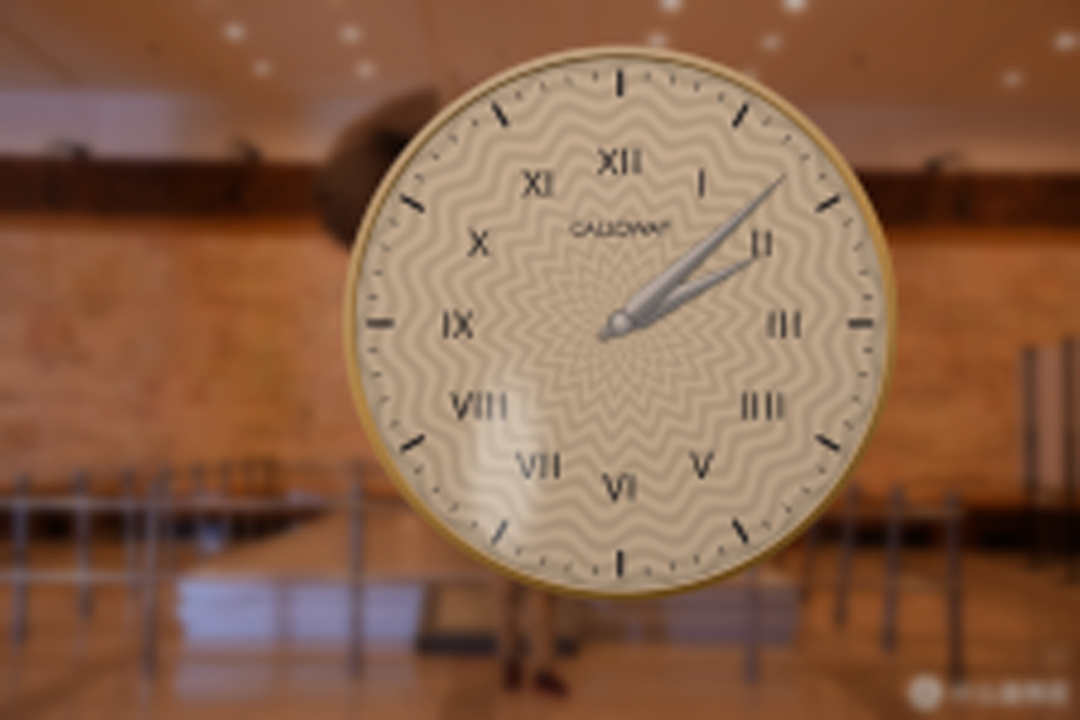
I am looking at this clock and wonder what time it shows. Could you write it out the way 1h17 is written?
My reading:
2h08
